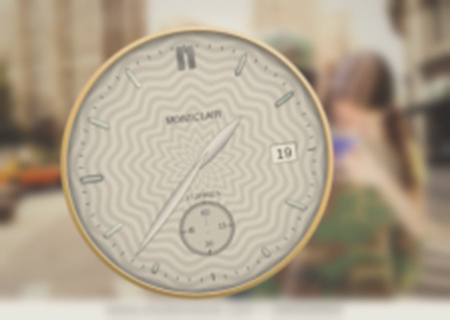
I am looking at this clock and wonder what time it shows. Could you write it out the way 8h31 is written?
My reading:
1h37
